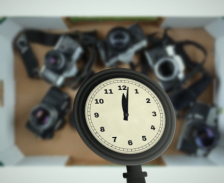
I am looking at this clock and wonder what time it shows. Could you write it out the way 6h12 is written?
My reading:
12h02
